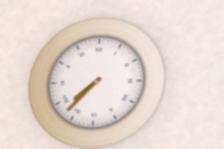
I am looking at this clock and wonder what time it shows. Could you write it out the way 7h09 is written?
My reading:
7h37
